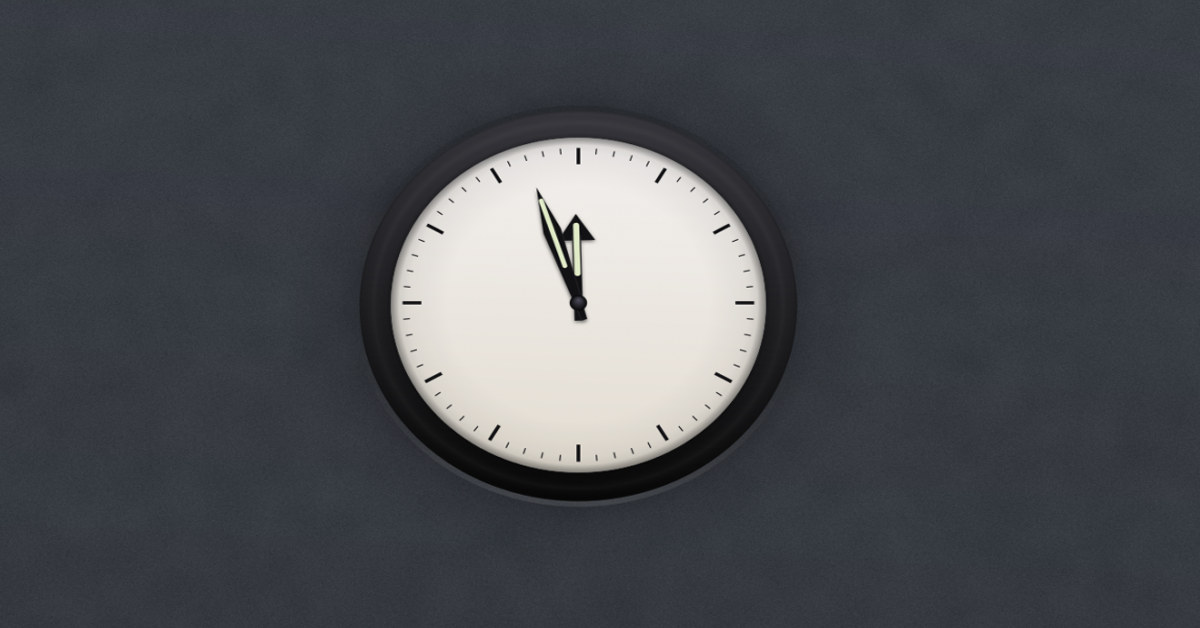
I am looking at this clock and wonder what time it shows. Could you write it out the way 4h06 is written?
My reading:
11h57
